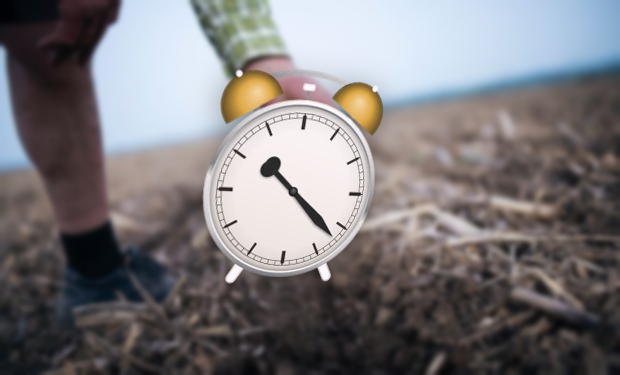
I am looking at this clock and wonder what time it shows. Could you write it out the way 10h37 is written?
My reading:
10h22
